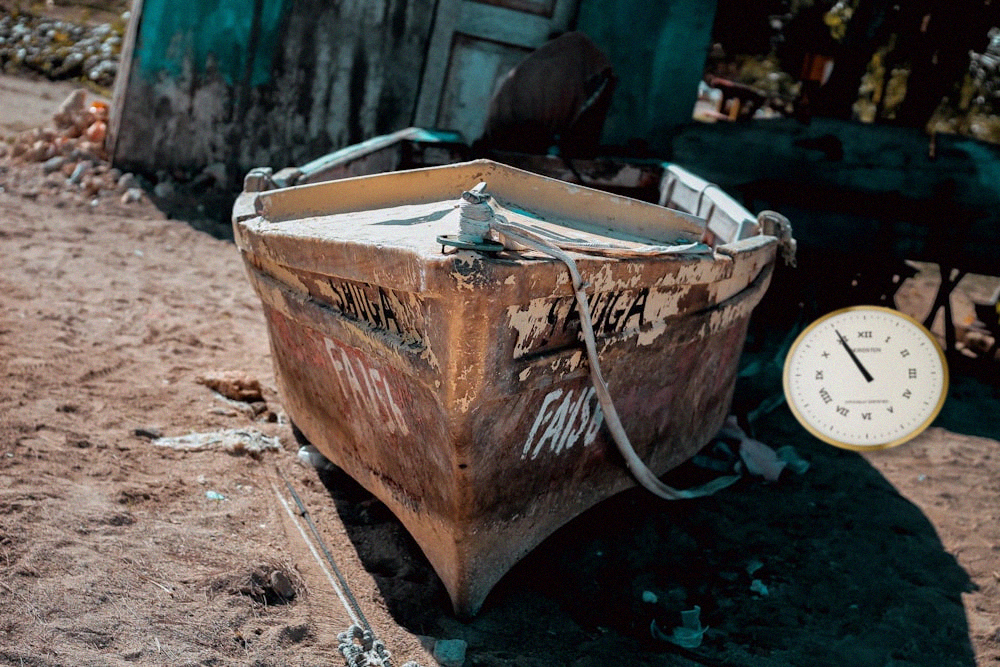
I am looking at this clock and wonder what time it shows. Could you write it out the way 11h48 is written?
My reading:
10h55
